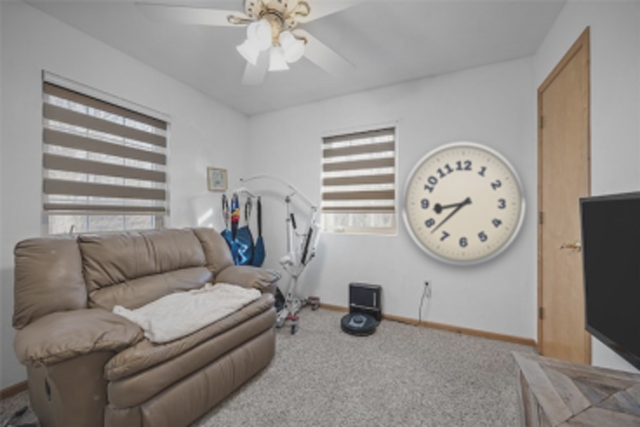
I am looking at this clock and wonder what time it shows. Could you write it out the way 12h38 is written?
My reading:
8h38
